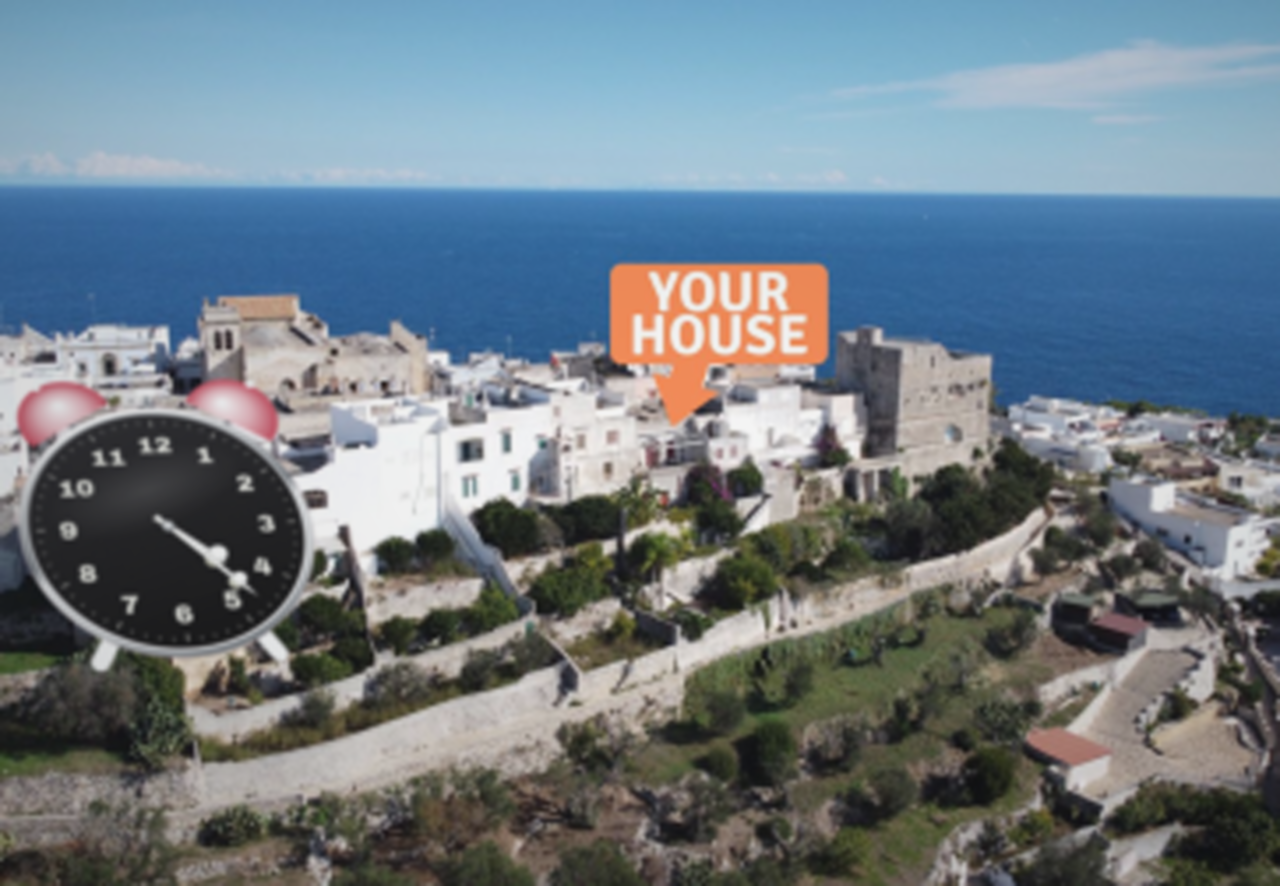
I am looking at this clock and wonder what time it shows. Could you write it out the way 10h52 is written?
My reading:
4h23
